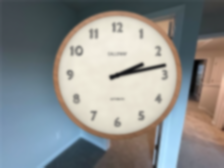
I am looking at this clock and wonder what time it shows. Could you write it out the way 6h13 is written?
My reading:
2h13
